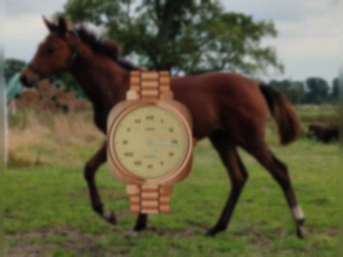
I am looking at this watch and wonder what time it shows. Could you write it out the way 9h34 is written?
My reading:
5h16
